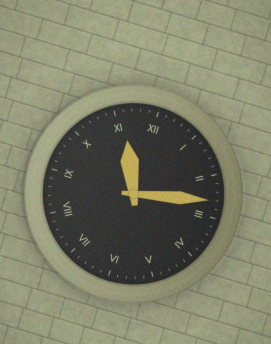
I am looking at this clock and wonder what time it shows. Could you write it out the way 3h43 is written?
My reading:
11h13
